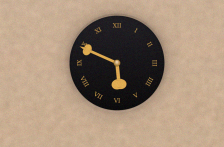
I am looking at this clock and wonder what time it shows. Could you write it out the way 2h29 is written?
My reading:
5h49
